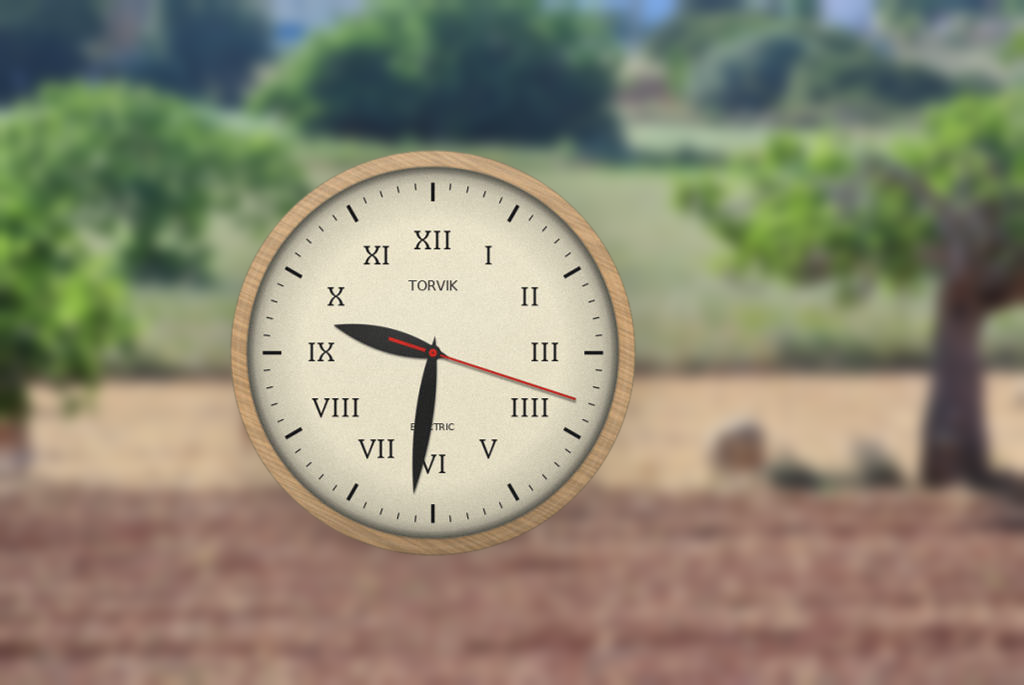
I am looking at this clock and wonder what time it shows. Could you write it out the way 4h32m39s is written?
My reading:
9h31m18s
